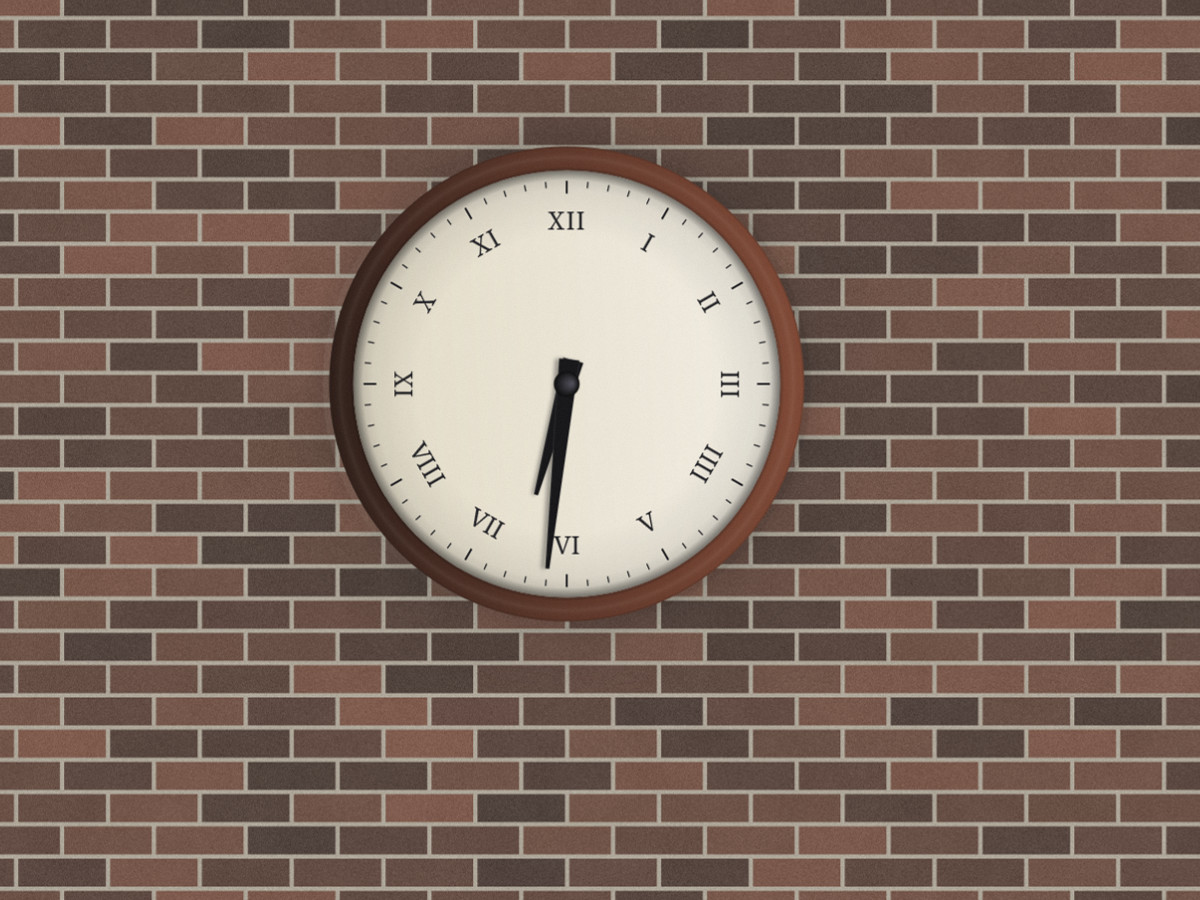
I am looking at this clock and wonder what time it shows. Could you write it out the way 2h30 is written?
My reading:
6h31
